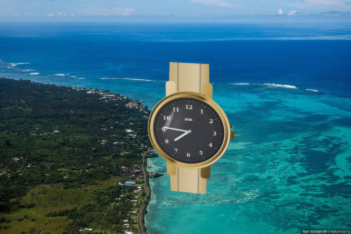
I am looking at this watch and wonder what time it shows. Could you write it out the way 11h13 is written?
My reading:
7h46
